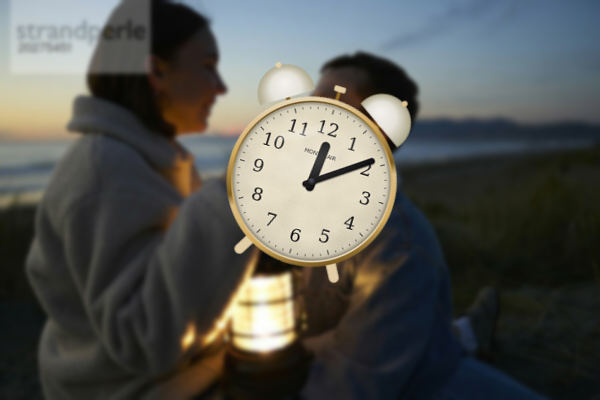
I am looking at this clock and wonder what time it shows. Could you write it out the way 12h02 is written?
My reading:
12h09
